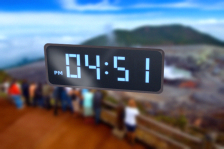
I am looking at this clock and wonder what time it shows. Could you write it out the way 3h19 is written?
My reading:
4h51
